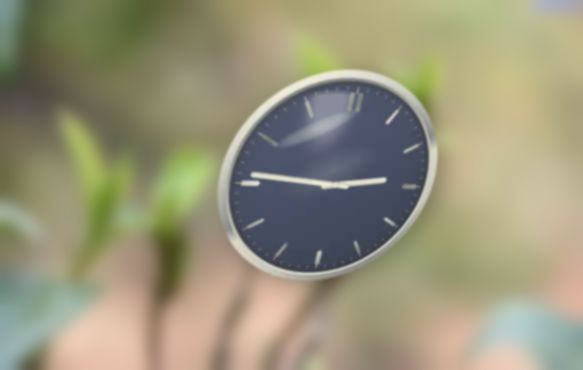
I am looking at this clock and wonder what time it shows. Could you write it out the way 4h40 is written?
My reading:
2h46
